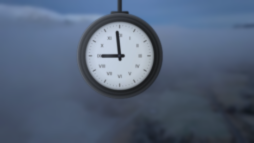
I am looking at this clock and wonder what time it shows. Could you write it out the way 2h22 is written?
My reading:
8h59
